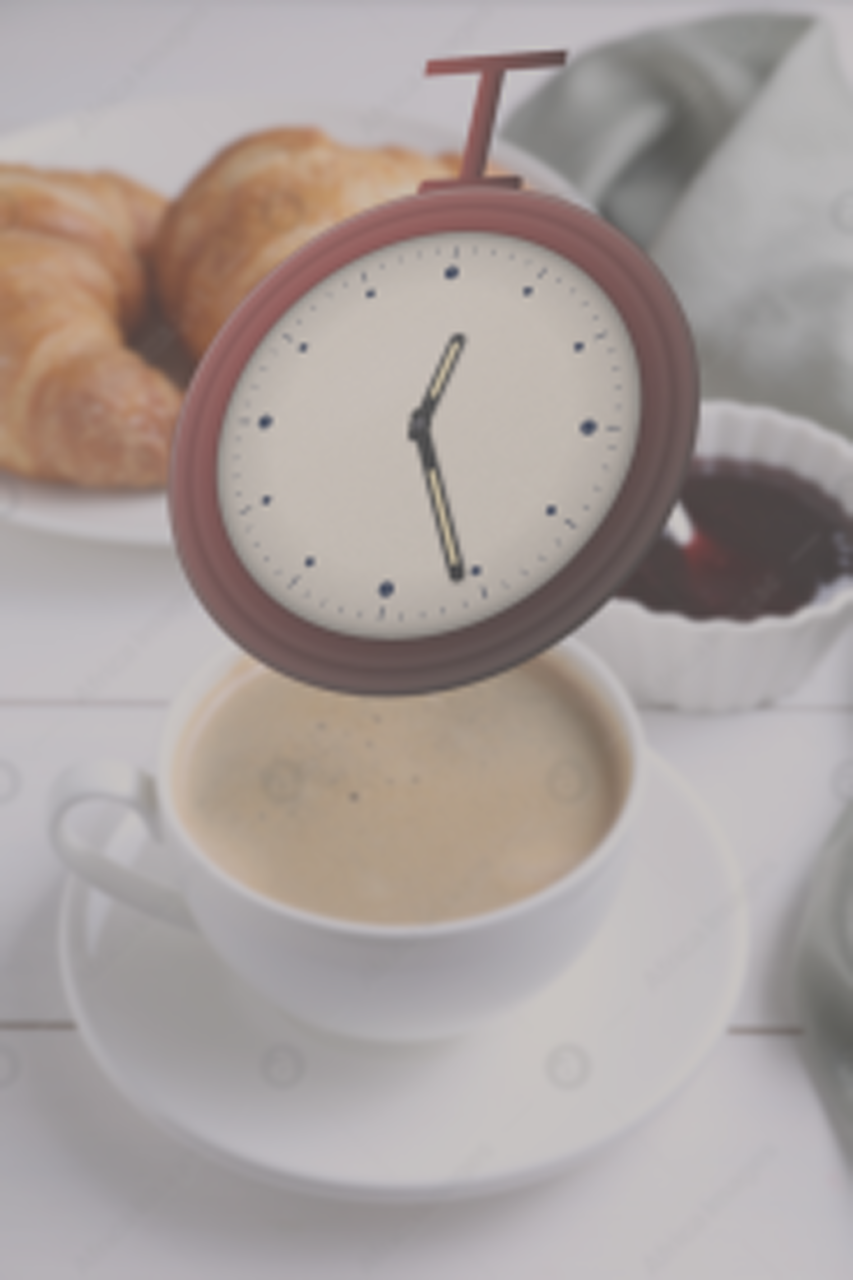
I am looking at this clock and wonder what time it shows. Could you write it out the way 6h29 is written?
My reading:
12h26
